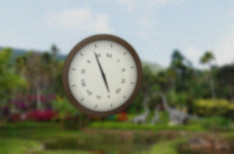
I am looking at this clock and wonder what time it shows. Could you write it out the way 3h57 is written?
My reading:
4h54
